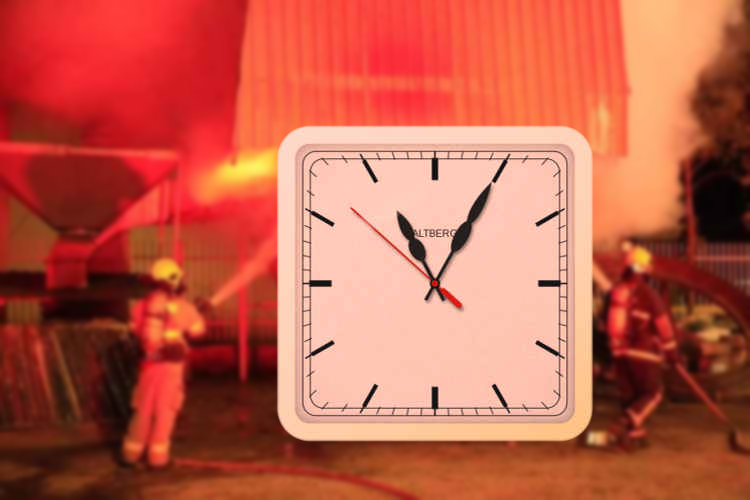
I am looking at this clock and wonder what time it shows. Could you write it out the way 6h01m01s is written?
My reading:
11h04m52s
